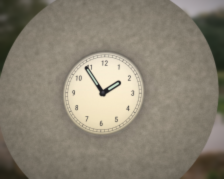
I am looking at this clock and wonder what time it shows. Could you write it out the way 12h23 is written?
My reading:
1h54
